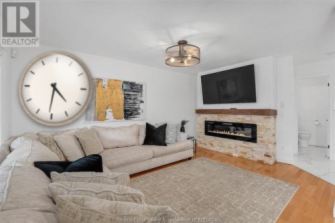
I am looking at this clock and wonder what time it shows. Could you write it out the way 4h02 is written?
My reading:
4h31
